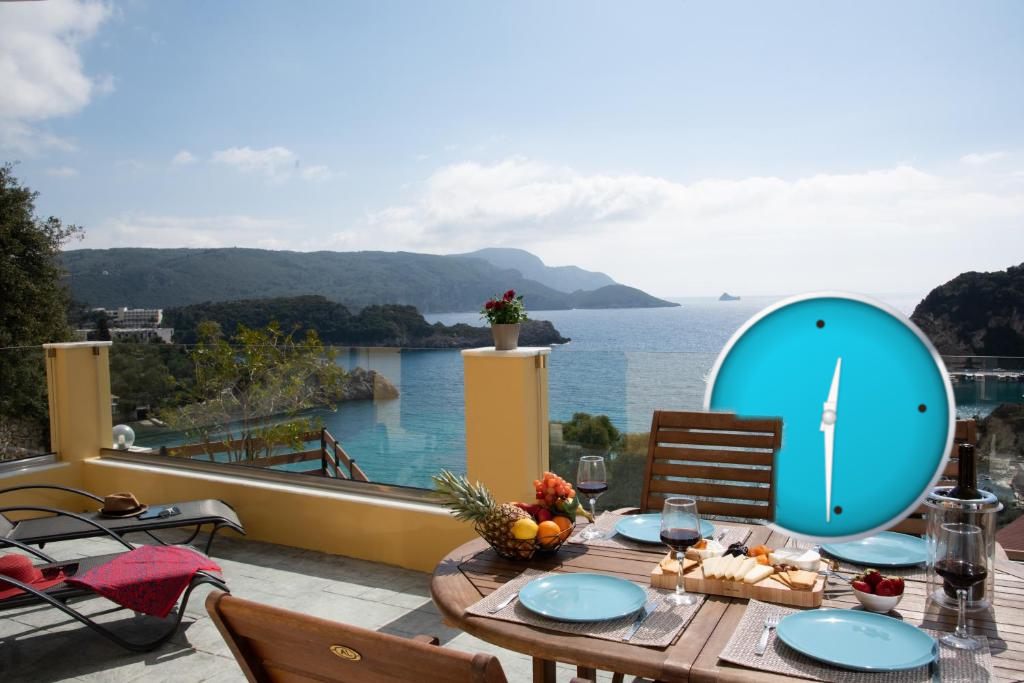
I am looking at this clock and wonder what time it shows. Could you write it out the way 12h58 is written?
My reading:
12h31
